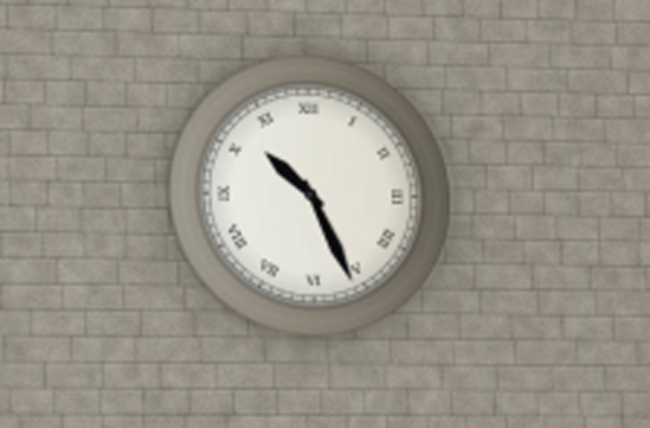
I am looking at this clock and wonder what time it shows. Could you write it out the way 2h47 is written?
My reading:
10h26
